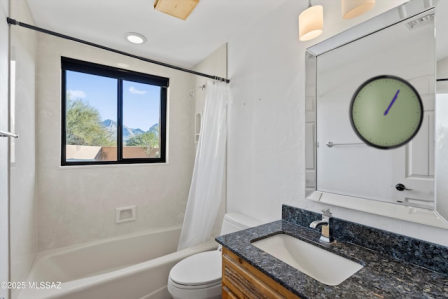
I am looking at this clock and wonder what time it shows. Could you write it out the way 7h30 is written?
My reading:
1h05
